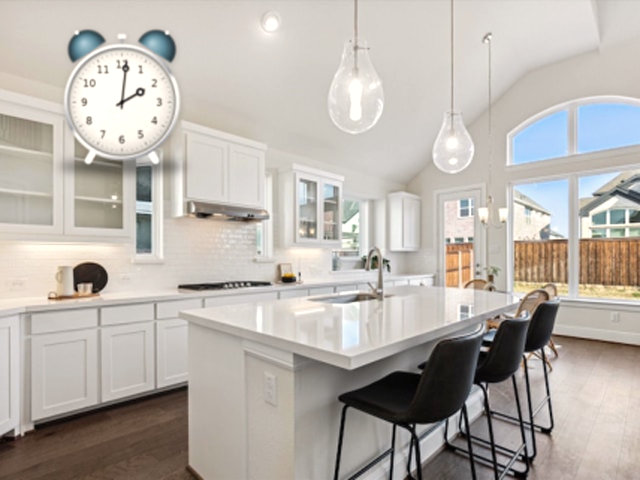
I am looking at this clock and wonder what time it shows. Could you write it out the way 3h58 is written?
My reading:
2h01
